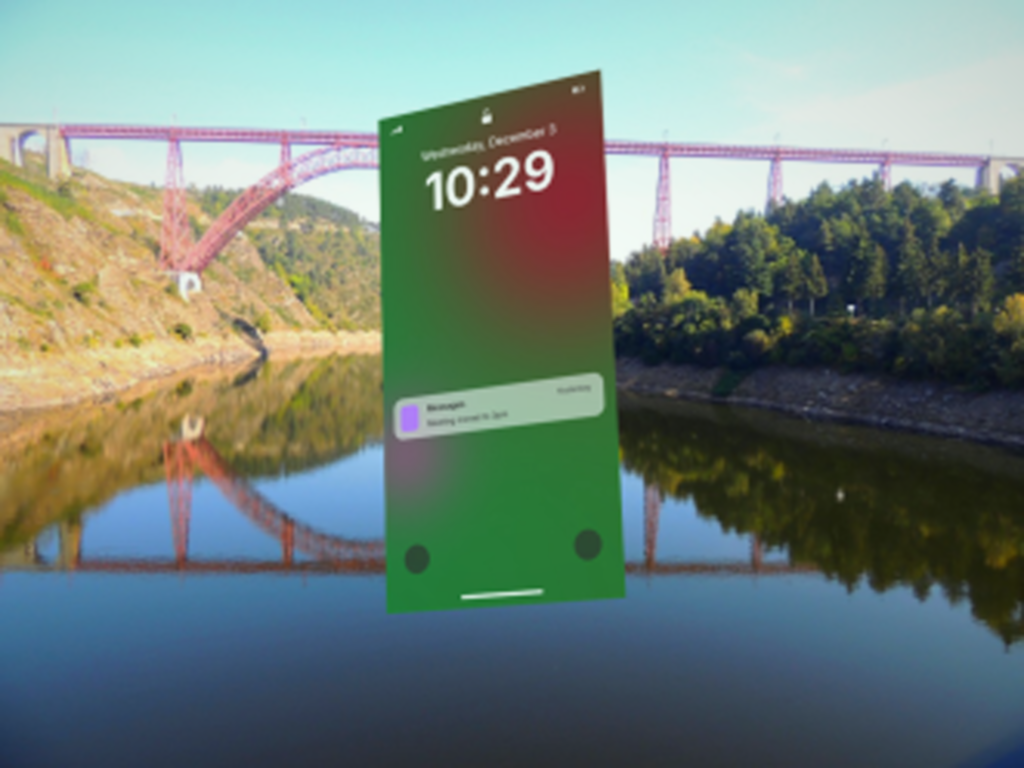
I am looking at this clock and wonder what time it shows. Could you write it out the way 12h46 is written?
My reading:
10h29
